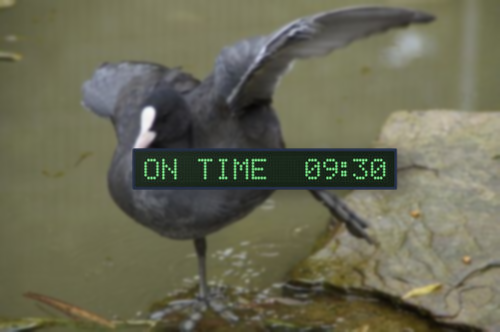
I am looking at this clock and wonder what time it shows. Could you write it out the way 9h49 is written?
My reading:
9h30
